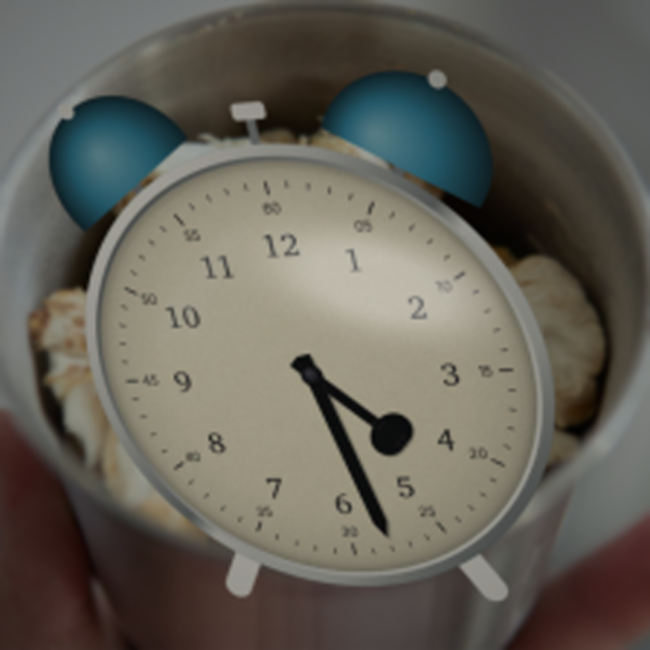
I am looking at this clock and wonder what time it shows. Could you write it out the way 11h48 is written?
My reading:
4h28
